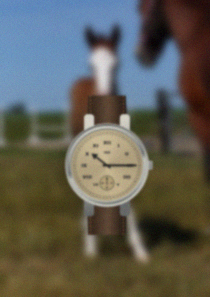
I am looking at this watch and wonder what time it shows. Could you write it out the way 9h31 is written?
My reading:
10h15
